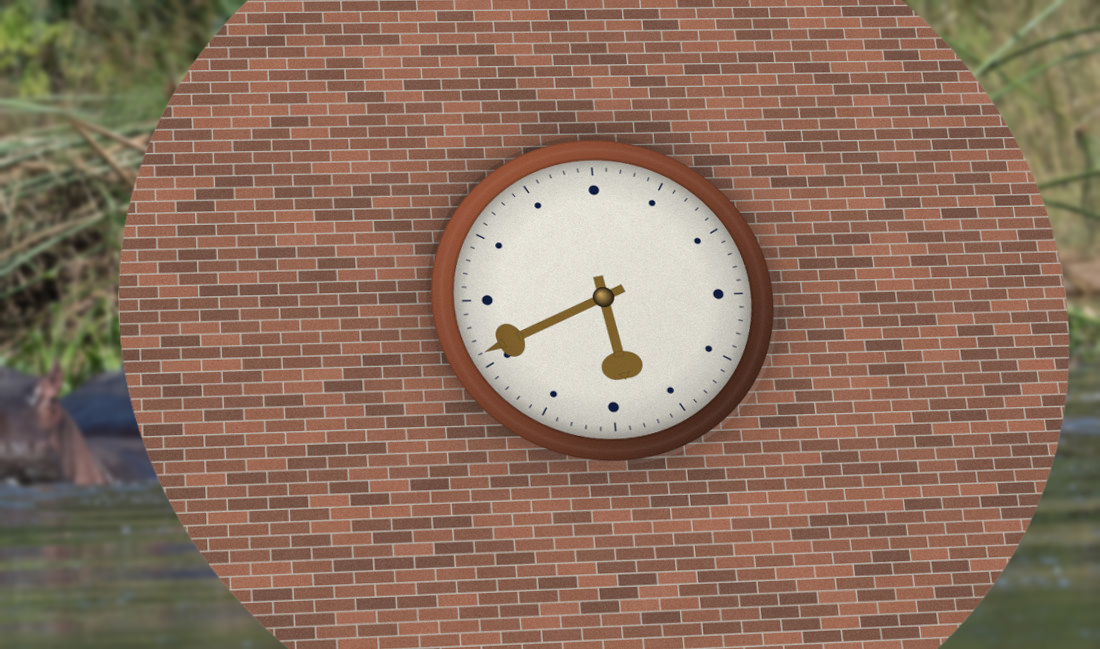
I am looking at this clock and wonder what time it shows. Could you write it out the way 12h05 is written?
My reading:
5h41
